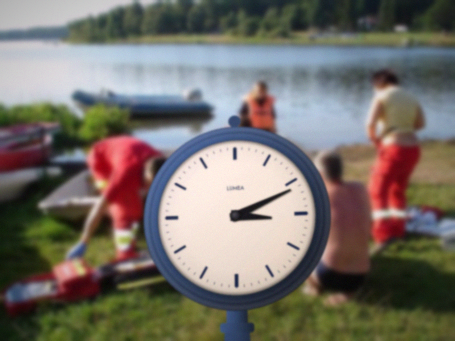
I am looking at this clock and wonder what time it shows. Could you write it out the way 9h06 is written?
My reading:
3h11
